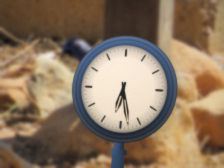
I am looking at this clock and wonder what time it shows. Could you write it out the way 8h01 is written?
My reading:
6h28
